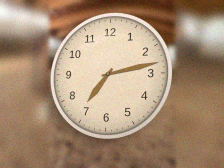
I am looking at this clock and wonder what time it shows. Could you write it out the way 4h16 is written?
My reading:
7h13
